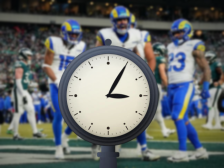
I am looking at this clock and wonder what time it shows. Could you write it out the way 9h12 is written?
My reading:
3h05
